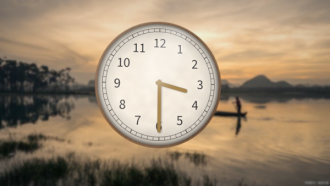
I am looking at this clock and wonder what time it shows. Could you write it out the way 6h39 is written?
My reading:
3h30
